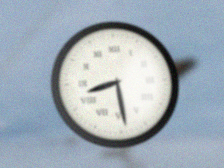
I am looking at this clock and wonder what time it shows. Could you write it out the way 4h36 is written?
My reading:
8h29
